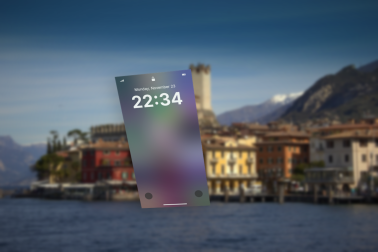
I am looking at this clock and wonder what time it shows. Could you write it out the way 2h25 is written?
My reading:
22h34
